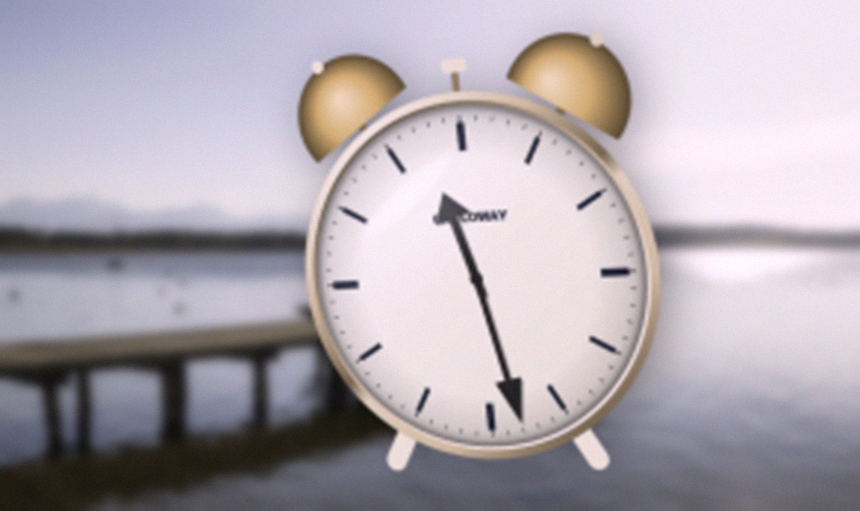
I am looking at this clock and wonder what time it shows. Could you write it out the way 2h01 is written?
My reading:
11h28
